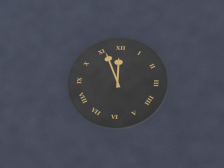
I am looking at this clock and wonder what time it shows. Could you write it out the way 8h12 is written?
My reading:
11h56
